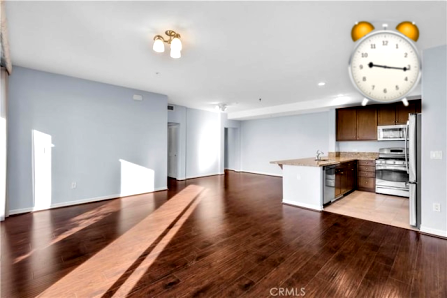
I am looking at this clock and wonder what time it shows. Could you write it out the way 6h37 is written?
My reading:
9h16
